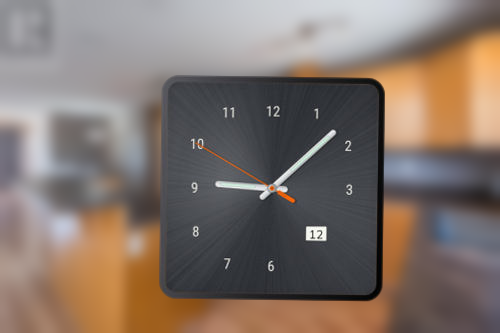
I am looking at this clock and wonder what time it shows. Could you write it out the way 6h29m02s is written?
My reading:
9h07m50s
